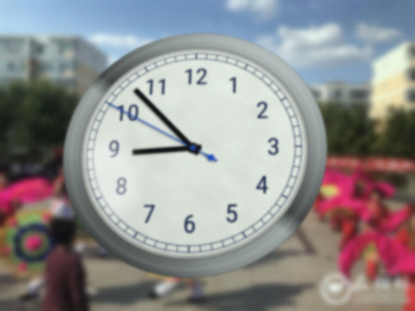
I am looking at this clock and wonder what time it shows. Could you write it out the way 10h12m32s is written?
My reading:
8h52m50s
